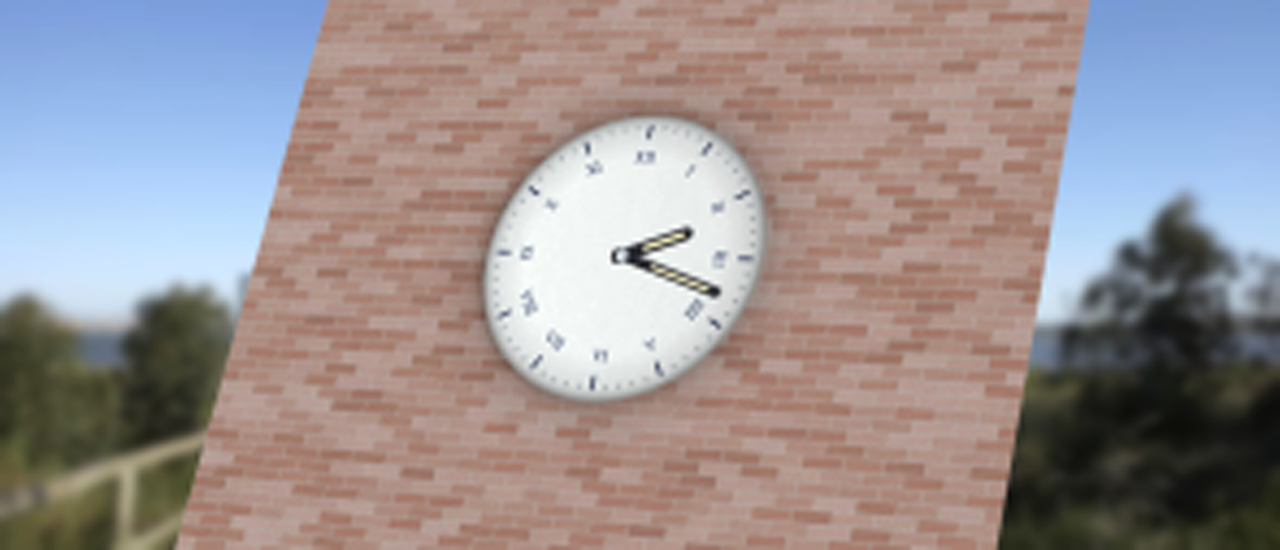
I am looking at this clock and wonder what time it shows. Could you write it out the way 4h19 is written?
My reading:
2h18
